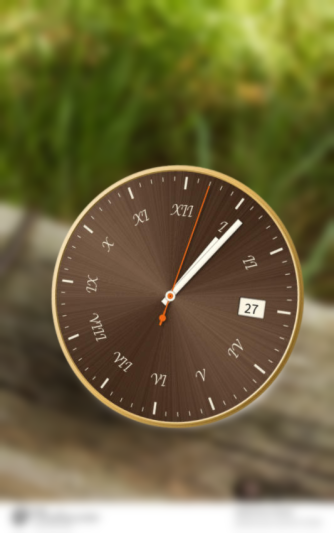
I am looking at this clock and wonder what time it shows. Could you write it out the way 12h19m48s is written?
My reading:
1h06m02s
